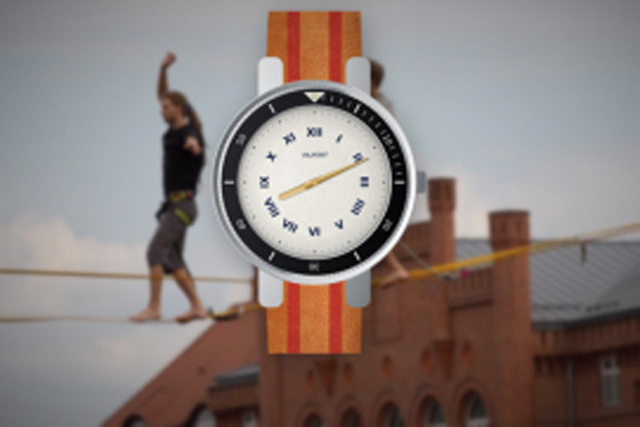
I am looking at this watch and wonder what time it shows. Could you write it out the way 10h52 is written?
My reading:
8h11
